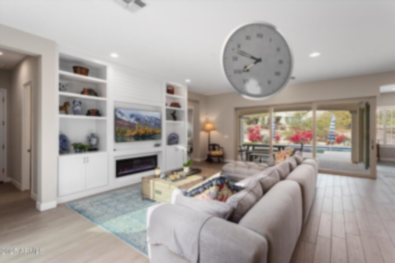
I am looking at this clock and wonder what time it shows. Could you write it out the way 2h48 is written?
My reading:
7h48
